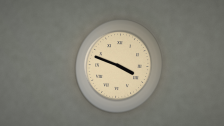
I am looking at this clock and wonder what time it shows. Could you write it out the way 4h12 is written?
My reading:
3h48
